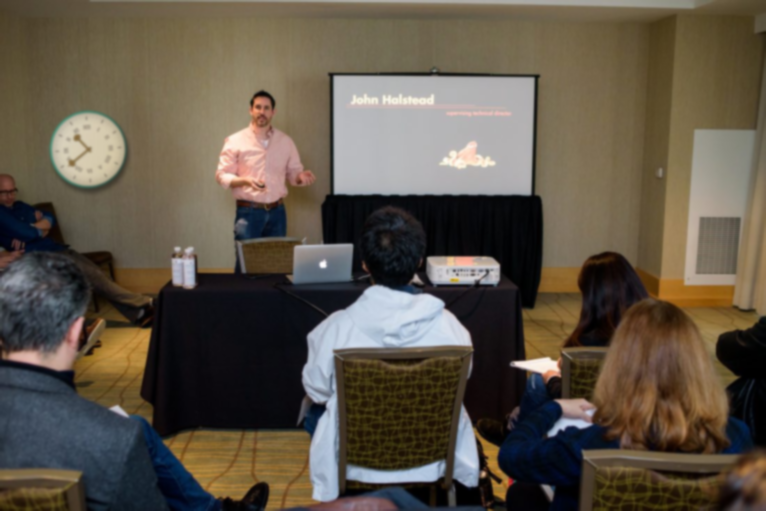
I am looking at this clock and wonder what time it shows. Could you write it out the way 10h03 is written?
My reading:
10h39
